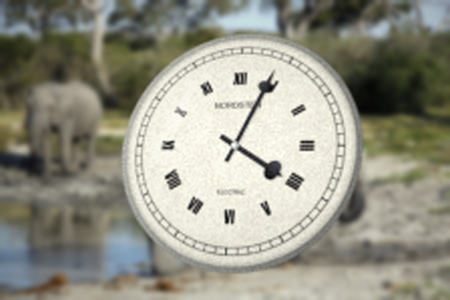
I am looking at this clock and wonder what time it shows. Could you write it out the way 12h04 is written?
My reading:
4h04
